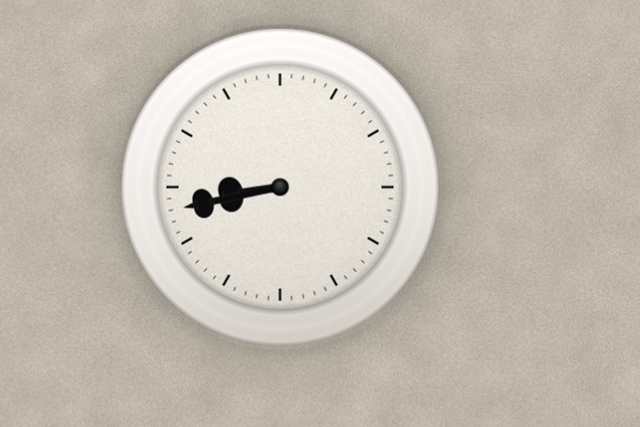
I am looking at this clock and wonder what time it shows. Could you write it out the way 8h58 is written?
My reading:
8h43
